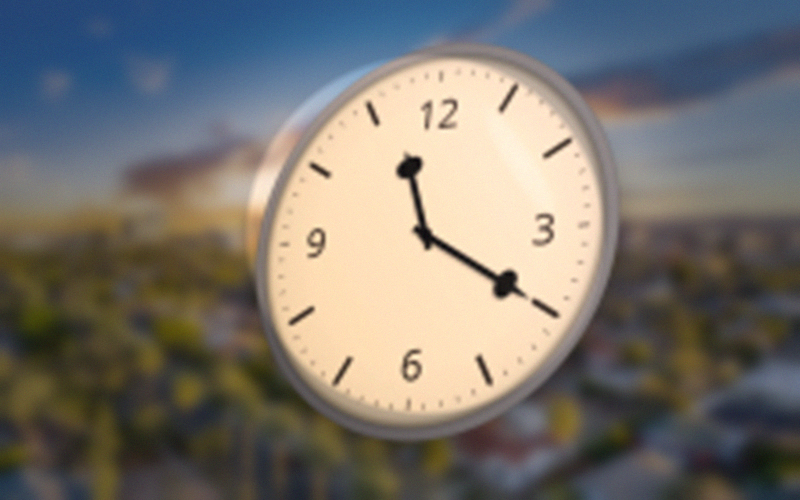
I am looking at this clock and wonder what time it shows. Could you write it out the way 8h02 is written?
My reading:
11h20
